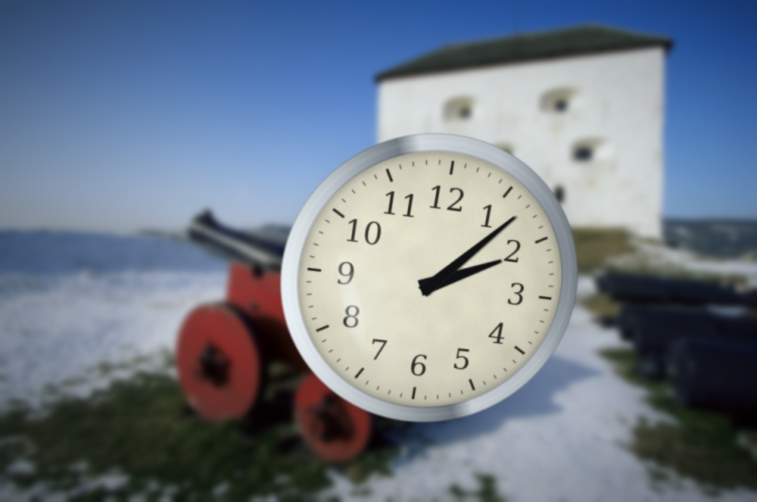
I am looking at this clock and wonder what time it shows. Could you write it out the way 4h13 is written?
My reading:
2h07
